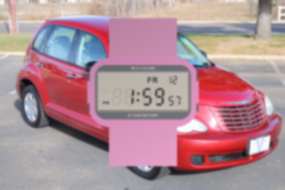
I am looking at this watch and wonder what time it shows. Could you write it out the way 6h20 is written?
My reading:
1h59
